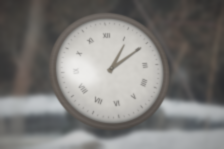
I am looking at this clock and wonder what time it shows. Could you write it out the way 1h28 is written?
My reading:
1h10
